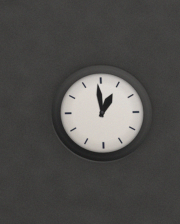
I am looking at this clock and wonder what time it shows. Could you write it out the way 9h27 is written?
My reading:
12h59
